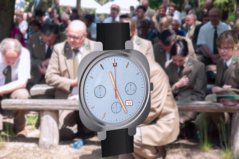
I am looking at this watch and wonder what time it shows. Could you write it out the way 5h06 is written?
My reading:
11h26
